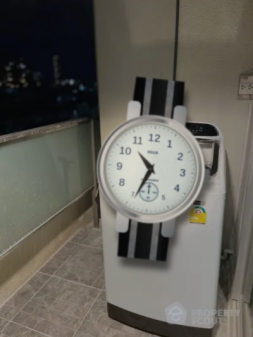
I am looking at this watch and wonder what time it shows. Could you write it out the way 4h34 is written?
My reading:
10h34
